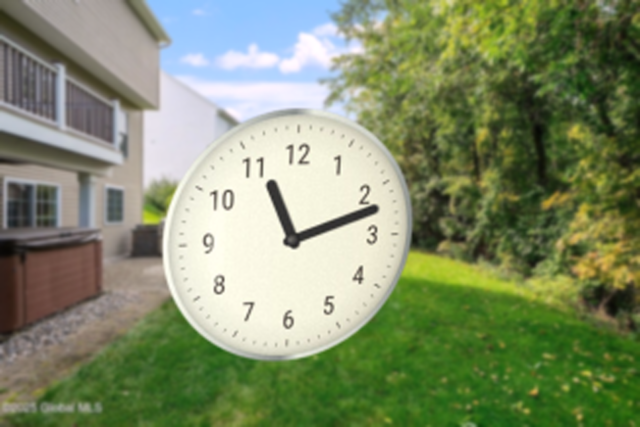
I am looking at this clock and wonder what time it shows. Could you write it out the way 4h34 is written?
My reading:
11h12
